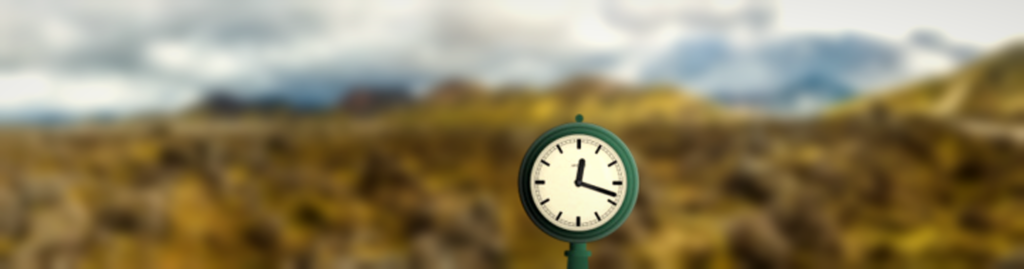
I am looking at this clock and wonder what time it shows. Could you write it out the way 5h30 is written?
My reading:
12h18
